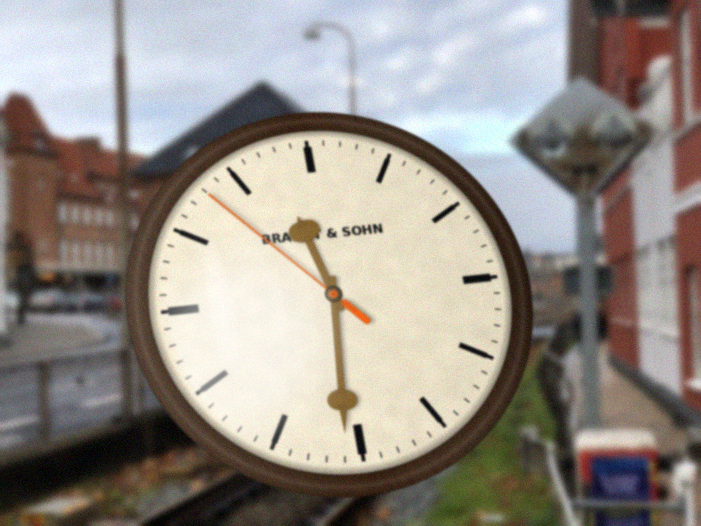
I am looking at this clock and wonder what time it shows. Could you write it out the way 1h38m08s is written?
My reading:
11h30m53s
